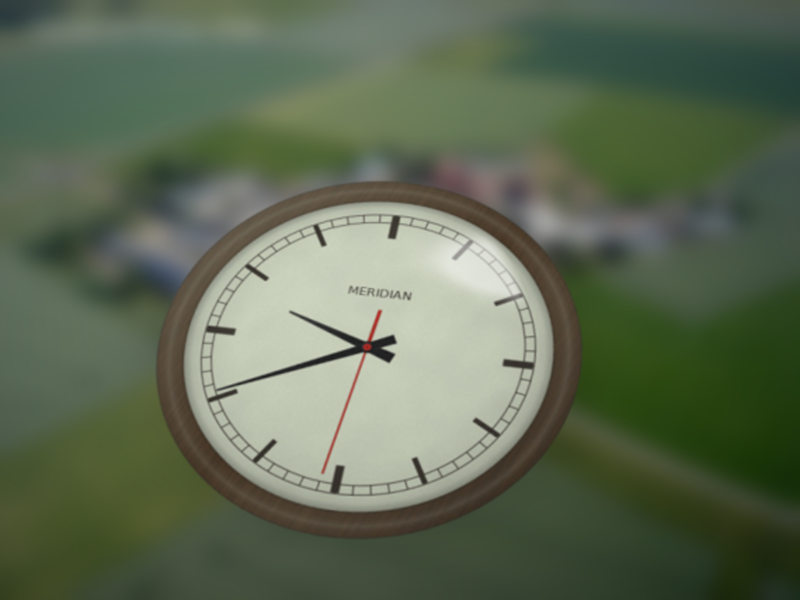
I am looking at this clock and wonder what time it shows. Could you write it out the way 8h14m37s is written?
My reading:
9h40m31s
